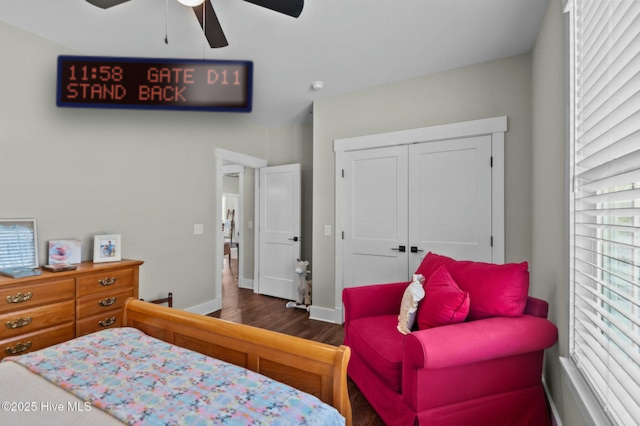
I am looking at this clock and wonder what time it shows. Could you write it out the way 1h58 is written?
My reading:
11h58
